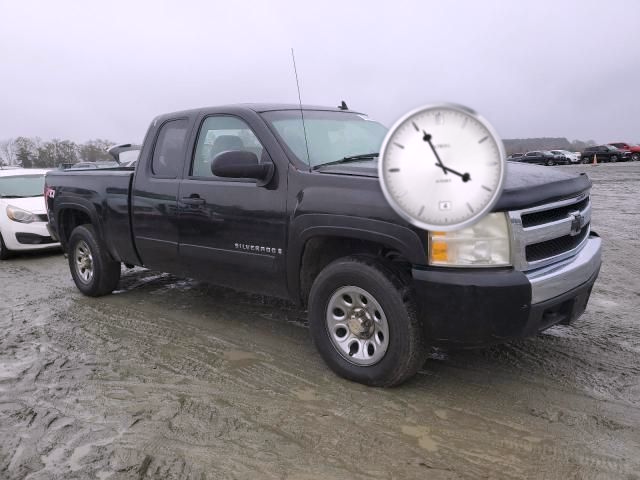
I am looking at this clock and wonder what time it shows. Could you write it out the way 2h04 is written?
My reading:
3h56
